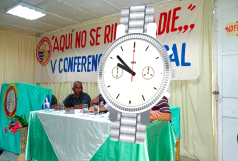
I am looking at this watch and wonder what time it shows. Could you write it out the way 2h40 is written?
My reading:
9h52
